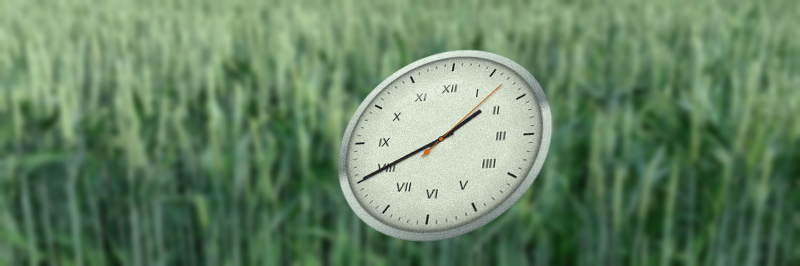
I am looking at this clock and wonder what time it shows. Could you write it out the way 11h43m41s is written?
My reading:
1h40m07s
